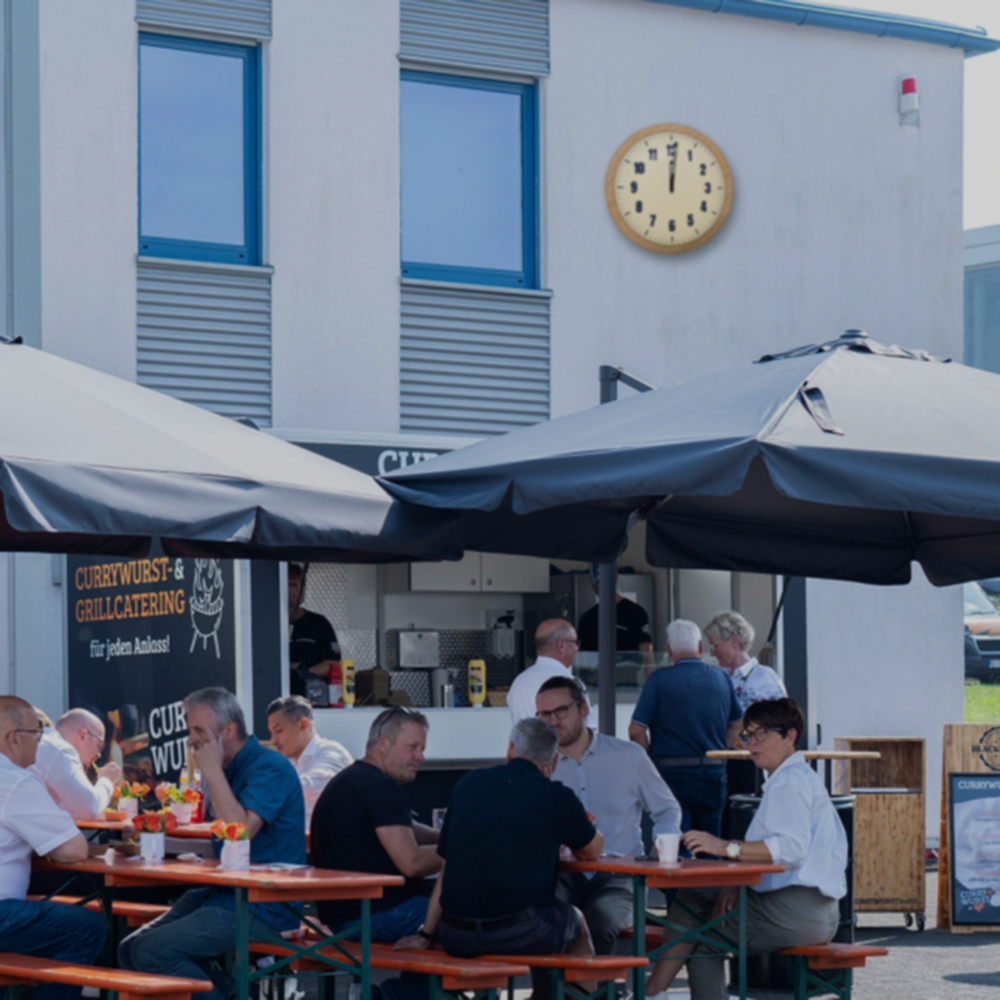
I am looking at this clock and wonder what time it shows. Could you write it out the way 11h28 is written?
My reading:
12h01
